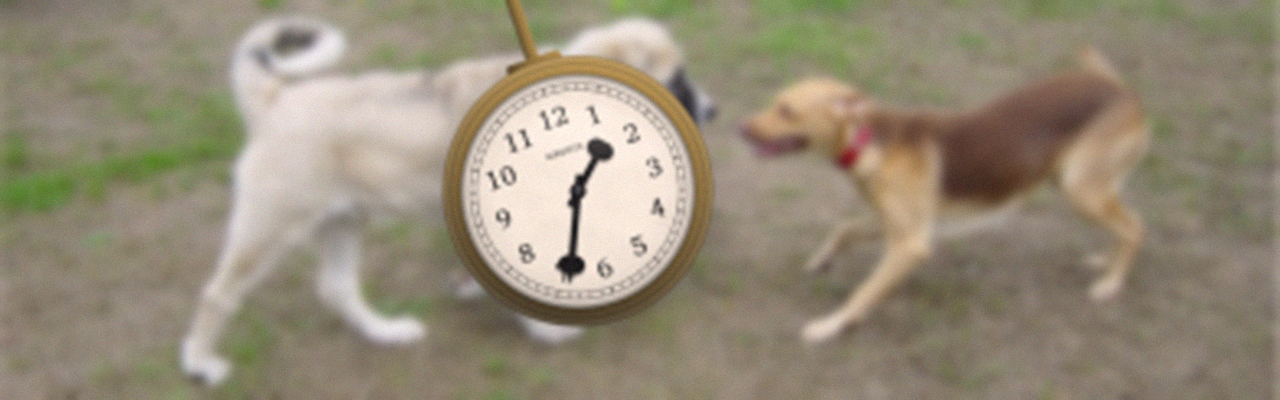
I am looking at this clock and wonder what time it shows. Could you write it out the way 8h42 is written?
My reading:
1h34
